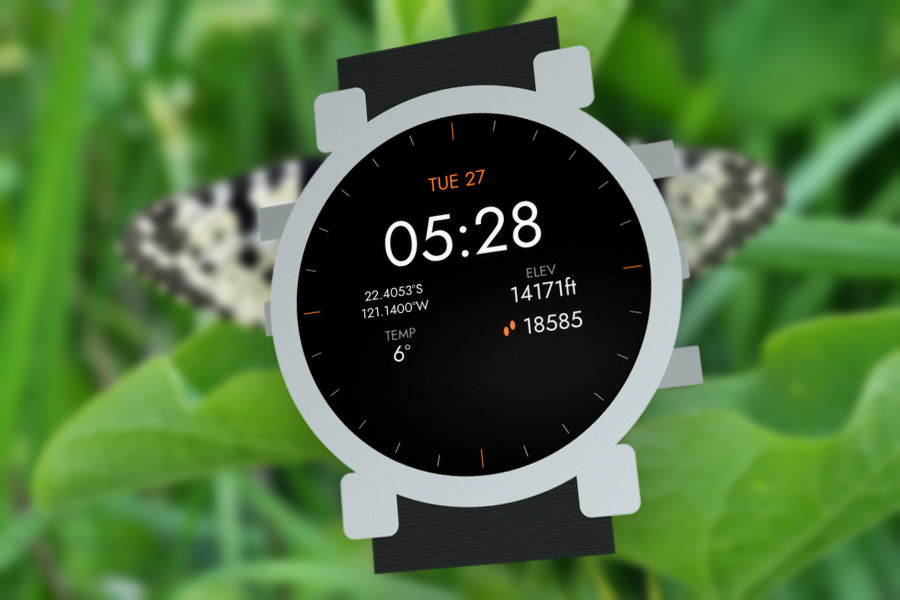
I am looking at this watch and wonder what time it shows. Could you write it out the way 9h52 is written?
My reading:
5h28
